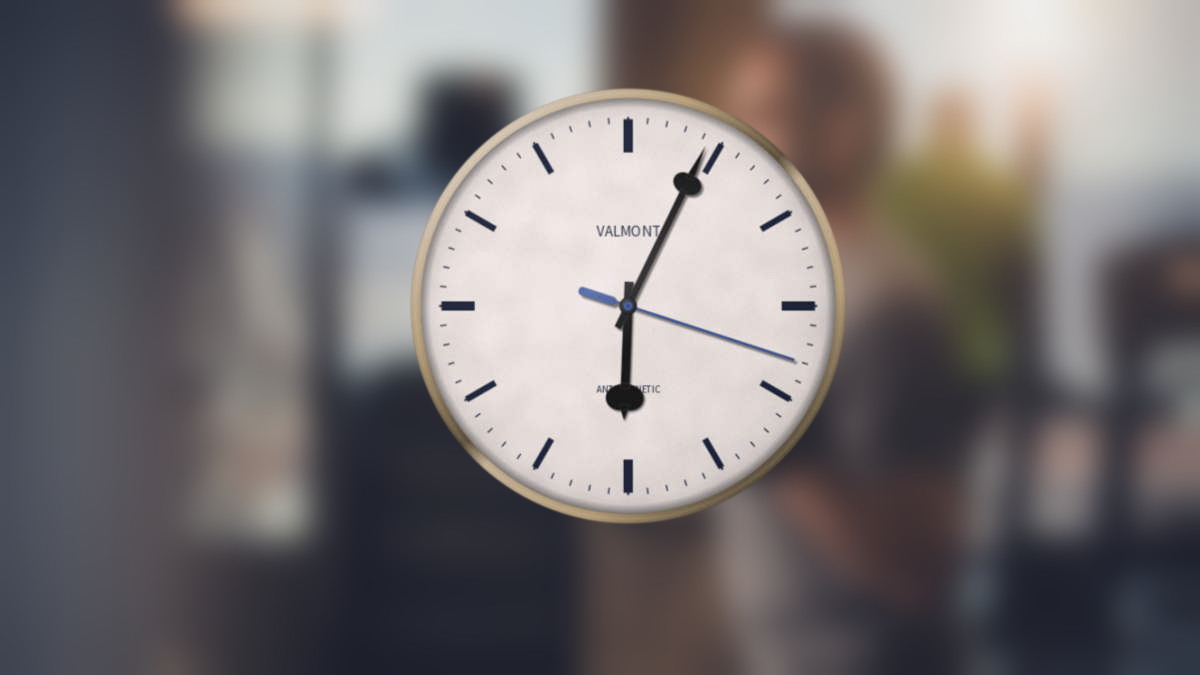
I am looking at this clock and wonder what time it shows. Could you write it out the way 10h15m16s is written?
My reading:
6h04m18s
